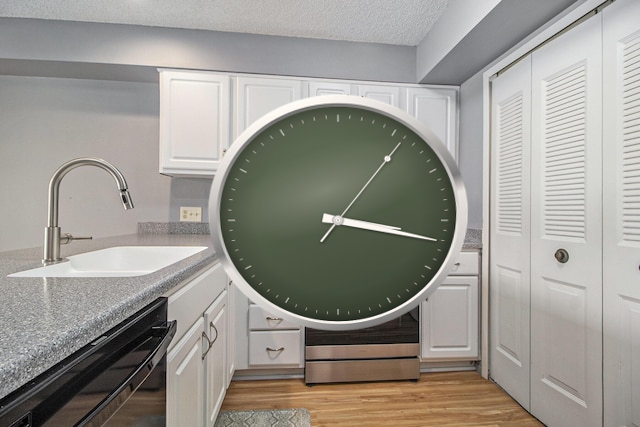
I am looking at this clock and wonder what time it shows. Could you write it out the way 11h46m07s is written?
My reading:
3h17m06s
